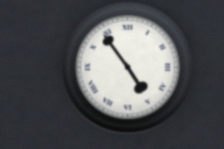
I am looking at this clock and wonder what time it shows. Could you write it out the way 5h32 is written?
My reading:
4h54
